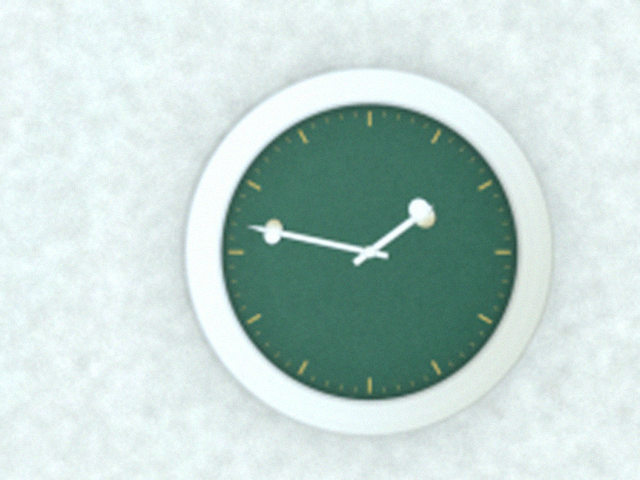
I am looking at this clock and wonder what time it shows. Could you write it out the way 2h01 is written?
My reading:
1h47
